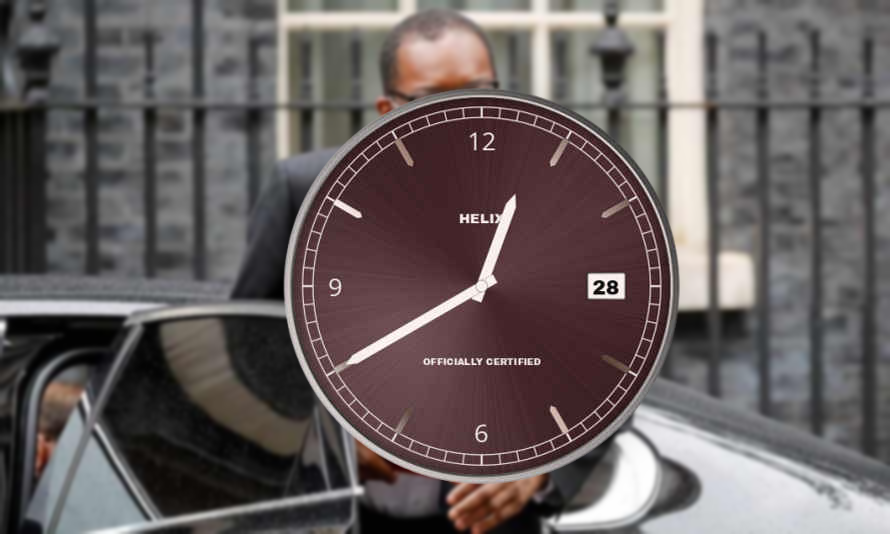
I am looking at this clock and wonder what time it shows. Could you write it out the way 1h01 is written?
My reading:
12h40
